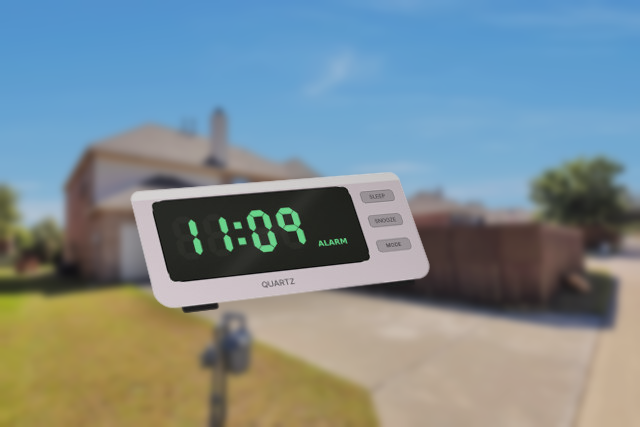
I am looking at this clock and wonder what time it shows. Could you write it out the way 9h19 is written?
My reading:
11h09
